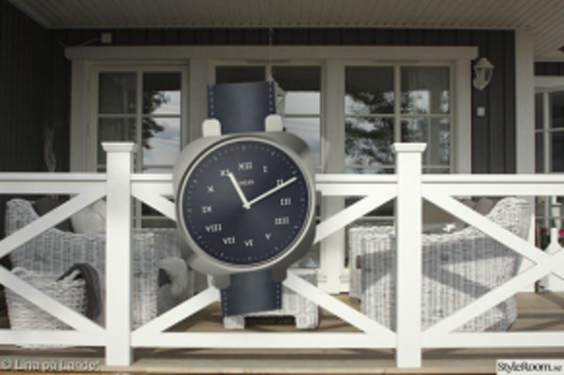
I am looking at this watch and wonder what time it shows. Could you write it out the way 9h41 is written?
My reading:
11h11
